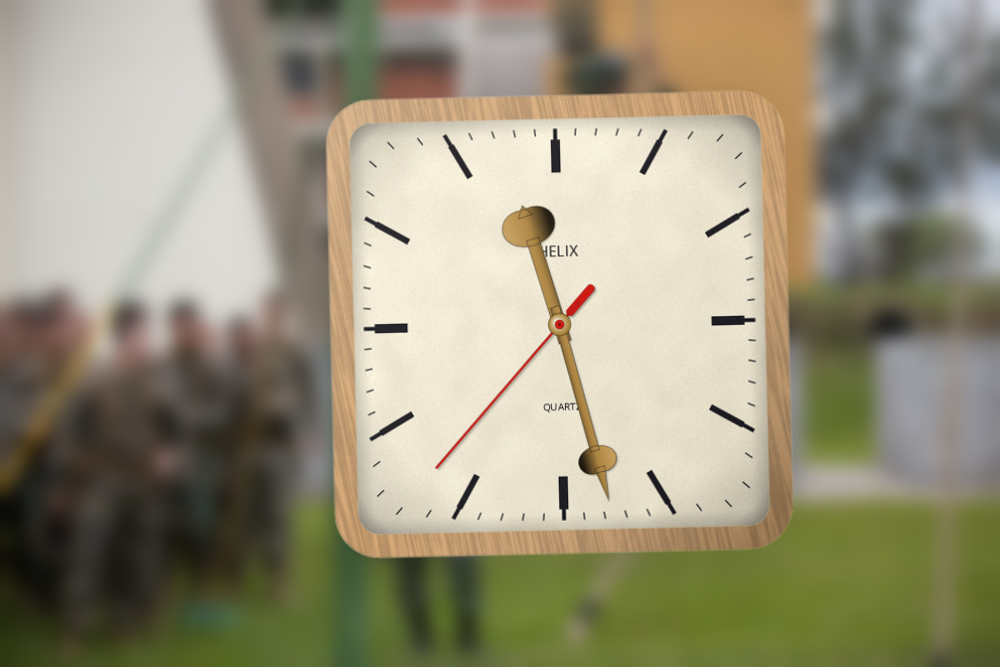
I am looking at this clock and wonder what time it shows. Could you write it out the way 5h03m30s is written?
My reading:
11h27m37s
